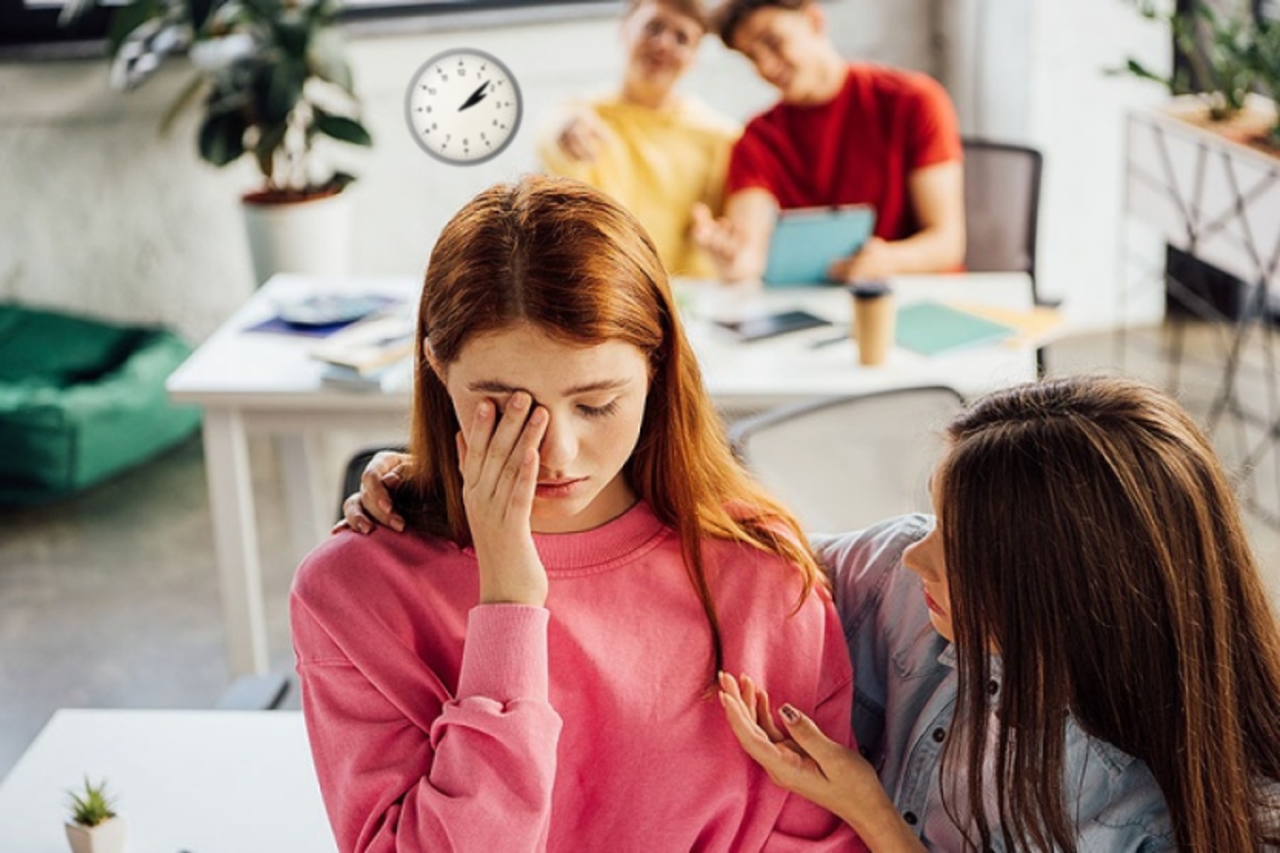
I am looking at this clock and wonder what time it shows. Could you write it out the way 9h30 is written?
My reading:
2h08
